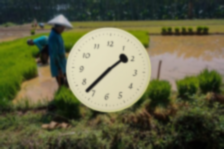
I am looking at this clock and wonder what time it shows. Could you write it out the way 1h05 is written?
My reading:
1h37
